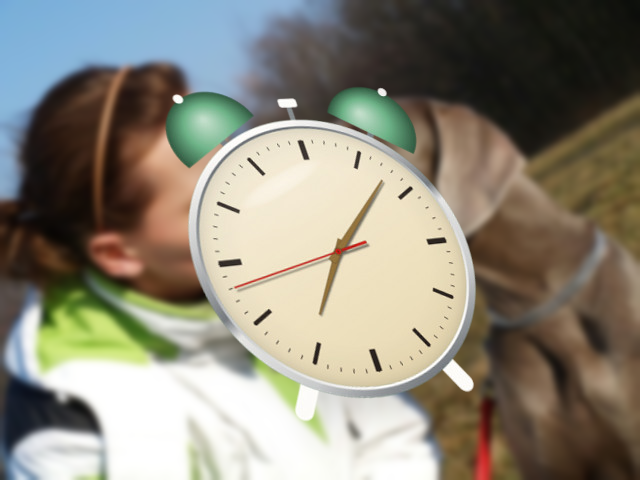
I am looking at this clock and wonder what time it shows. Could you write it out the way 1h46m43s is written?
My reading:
7h07m43s
